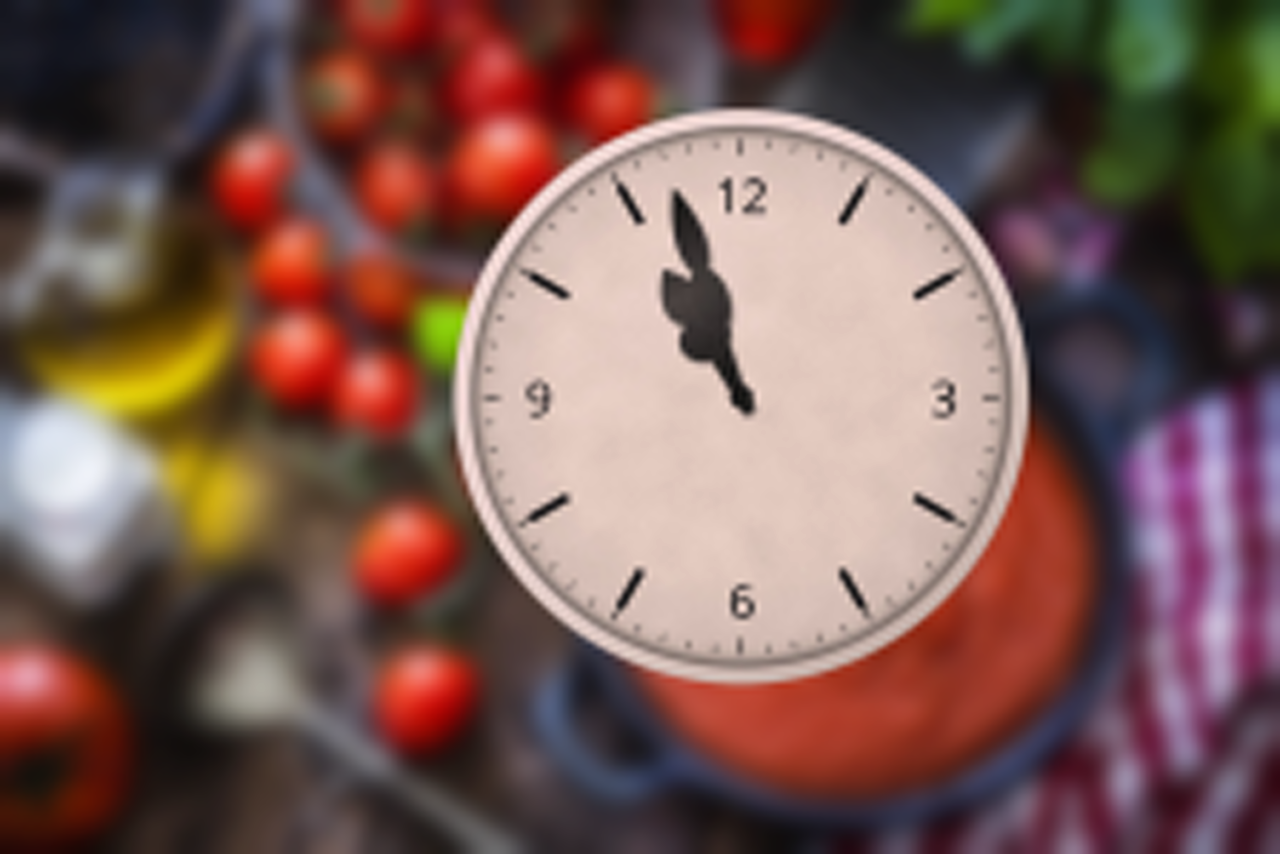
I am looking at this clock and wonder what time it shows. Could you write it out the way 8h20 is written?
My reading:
10h57
